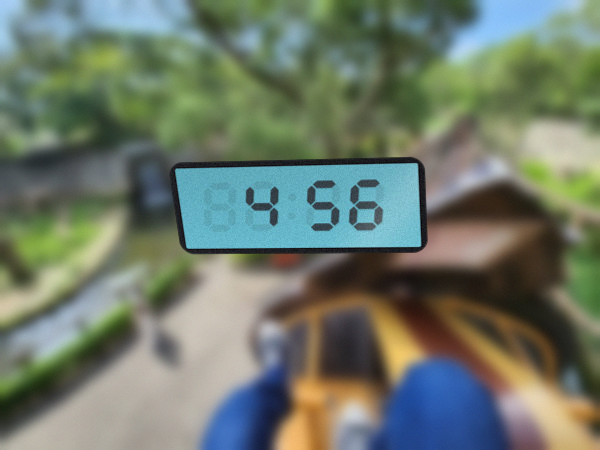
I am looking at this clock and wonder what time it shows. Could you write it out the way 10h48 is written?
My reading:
4h56
